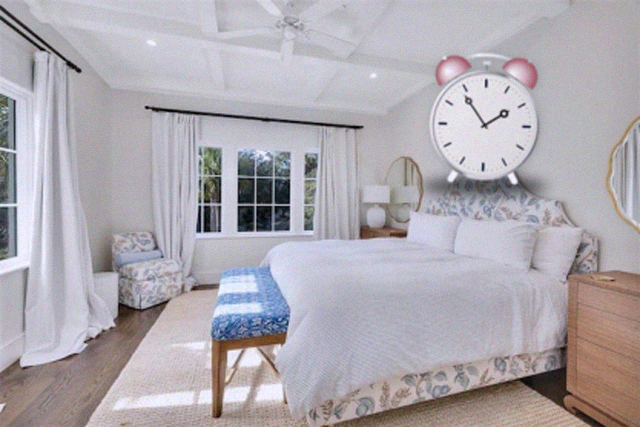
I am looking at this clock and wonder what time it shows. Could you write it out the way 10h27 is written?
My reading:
1h54
